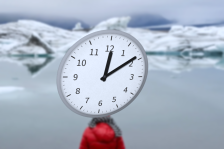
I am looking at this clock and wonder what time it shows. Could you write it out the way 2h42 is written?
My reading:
12h09
